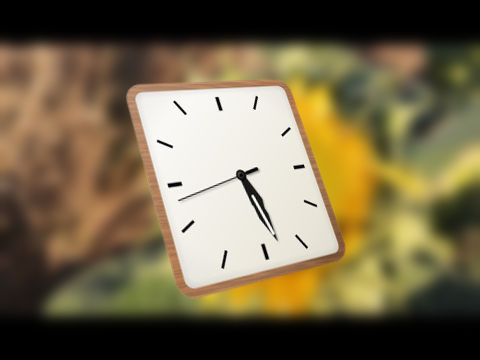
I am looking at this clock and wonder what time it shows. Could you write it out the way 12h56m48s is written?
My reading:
5h27m43s
